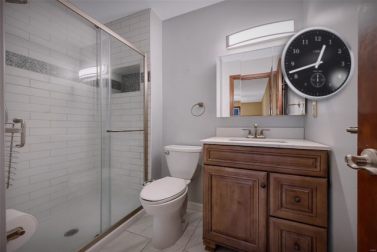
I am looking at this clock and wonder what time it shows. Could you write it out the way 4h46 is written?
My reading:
12h42
